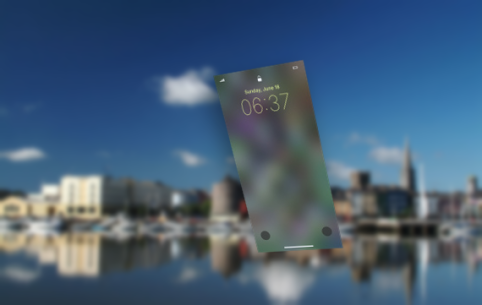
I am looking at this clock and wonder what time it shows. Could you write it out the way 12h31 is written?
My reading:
6h37
